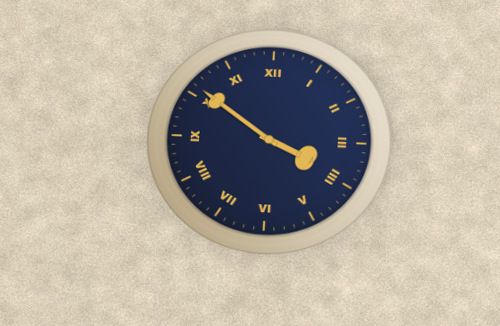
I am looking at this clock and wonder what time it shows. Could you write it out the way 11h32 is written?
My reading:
3h51
